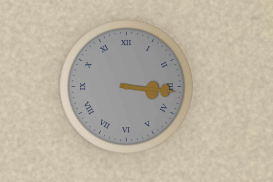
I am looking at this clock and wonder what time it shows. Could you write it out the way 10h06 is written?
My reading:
3h16
